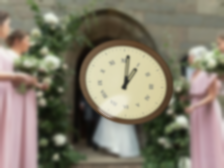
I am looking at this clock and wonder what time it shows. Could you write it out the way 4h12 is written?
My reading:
1h01
